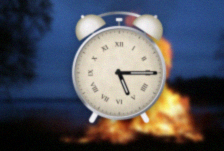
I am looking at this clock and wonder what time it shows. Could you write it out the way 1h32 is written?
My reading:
5h15
